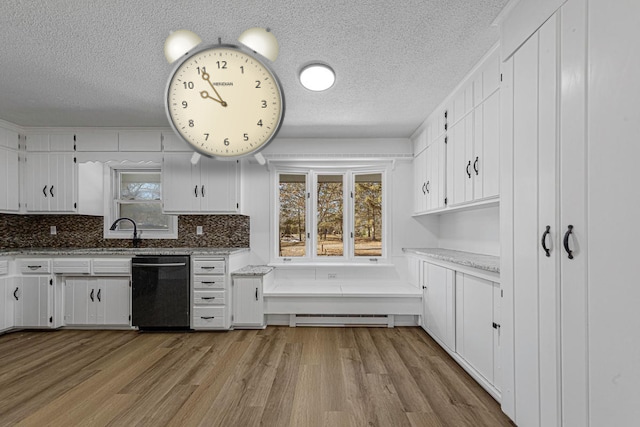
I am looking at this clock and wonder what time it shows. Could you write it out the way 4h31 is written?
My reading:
9h55
